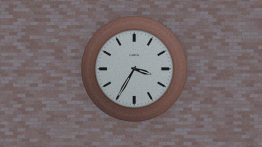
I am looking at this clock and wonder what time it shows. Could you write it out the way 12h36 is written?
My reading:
3h35
